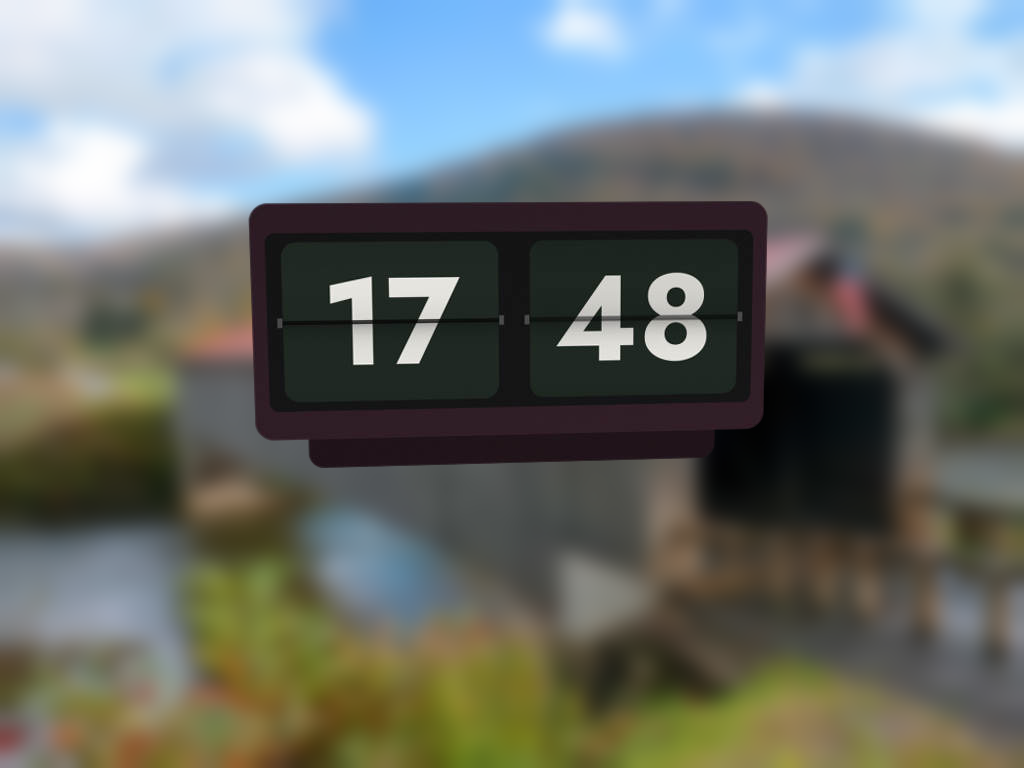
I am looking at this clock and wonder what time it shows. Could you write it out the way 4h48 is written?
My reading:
17h48
